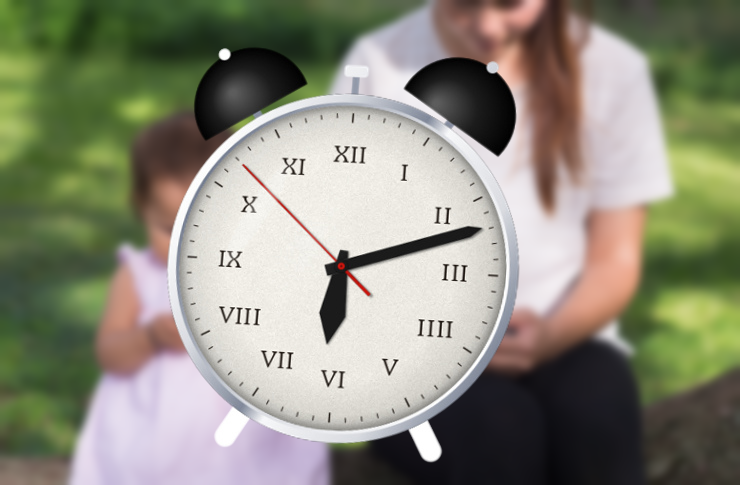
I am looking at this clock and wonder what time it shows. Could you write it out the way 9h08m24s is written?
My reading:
6h11m52s
